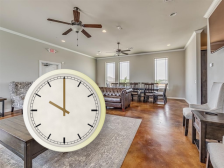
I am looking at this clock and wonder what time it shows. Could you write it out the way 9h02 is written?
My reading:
10h00
